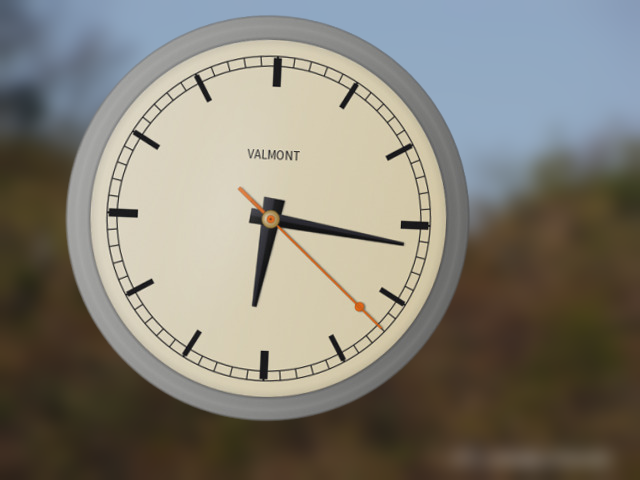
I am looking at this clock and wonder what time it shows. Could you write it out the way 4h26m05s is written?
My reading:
6h16m22s
